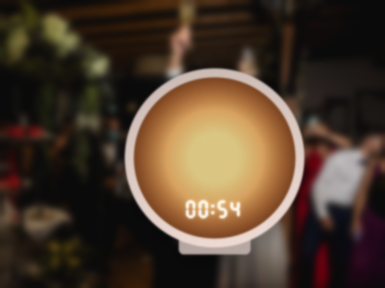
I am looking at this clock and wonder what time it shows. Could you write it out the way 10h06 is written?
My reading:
0h54
